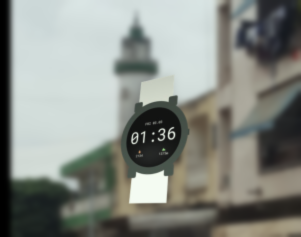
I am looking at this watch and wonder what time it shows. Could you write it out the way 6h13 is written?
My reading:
1h36
